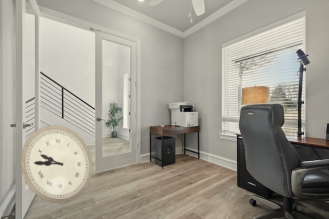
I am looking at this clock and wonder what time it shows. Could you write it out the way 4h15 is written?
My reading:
9h45
